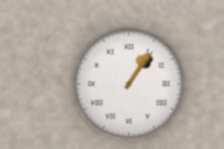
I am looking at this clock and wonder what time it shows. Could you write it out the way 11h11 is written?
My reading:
1h06
